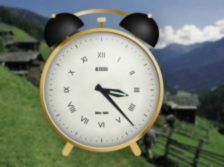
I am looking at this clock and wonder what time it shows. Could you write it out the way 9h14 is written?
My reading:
3h23
